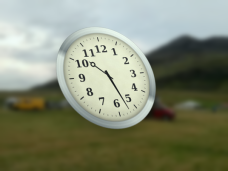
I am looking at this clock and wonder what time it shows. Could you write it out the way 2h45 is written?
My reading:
10h27
